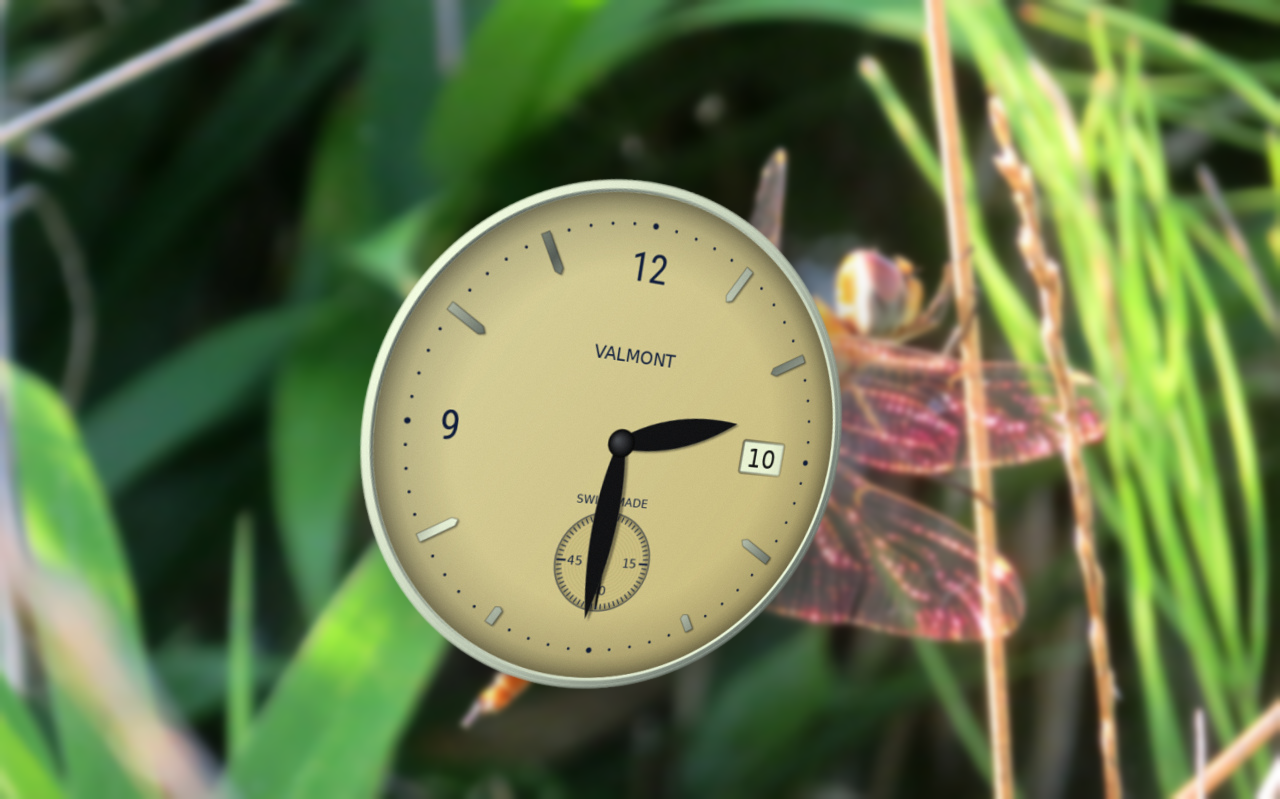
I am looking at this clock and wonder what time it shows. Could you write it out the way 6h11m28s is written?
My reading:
2h30m30s
